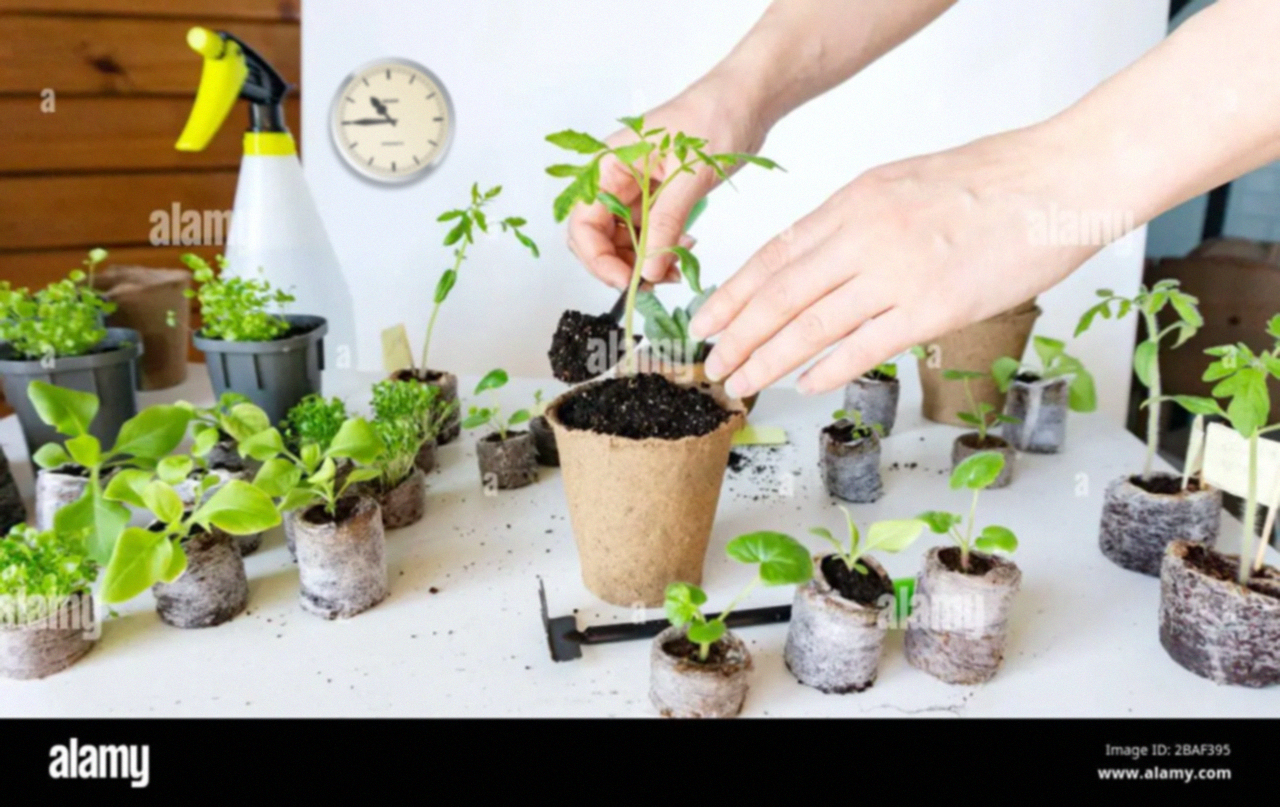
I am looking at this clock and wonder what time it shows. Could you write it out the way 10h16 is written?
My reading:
10h45
